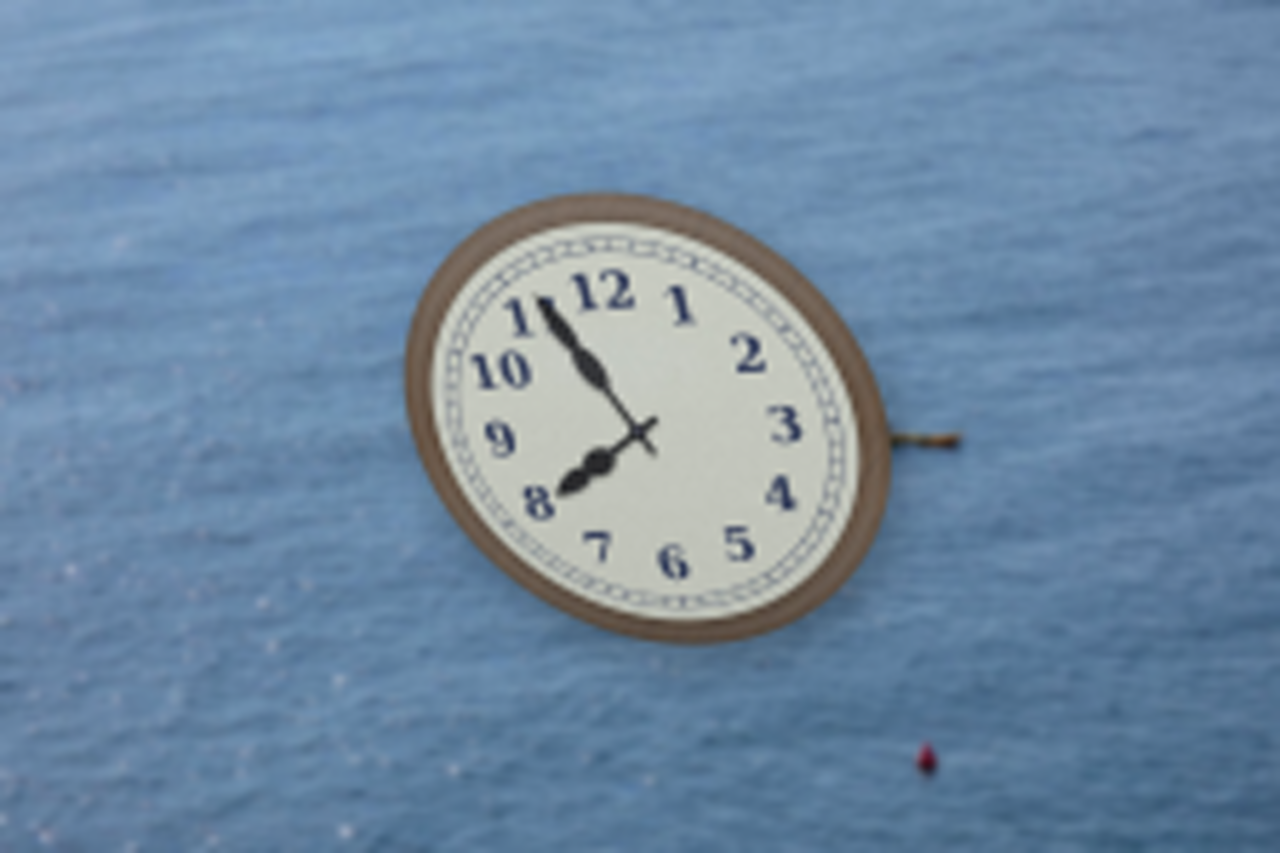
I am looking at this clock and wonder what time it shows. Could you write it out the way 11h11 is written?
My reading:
7h56
